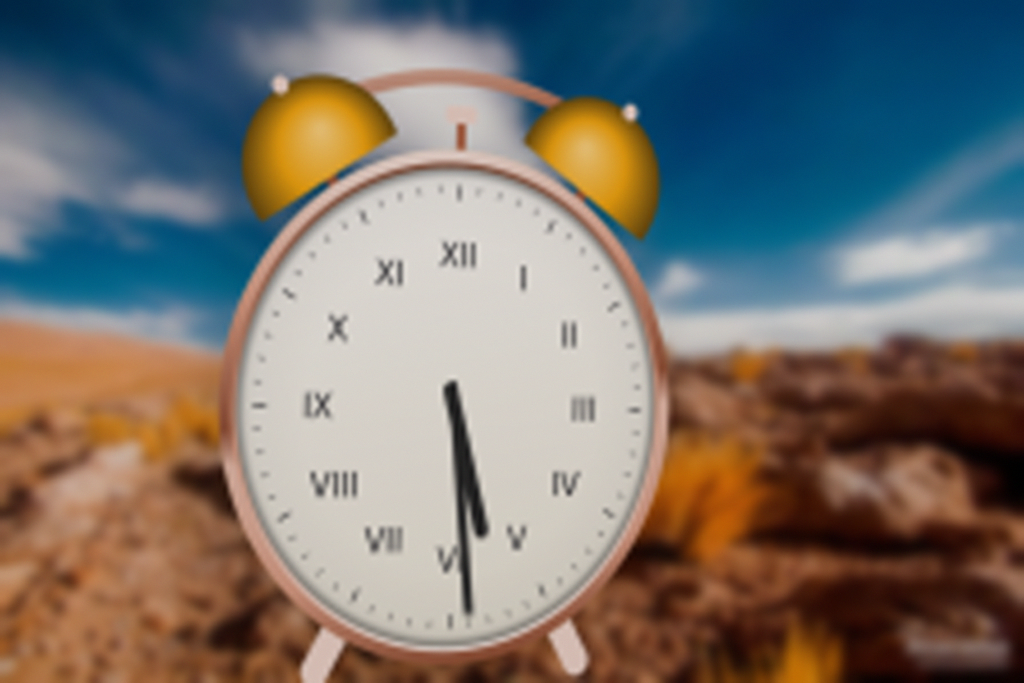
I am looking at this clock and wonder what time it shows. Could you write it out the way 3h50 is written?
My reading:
5h29
